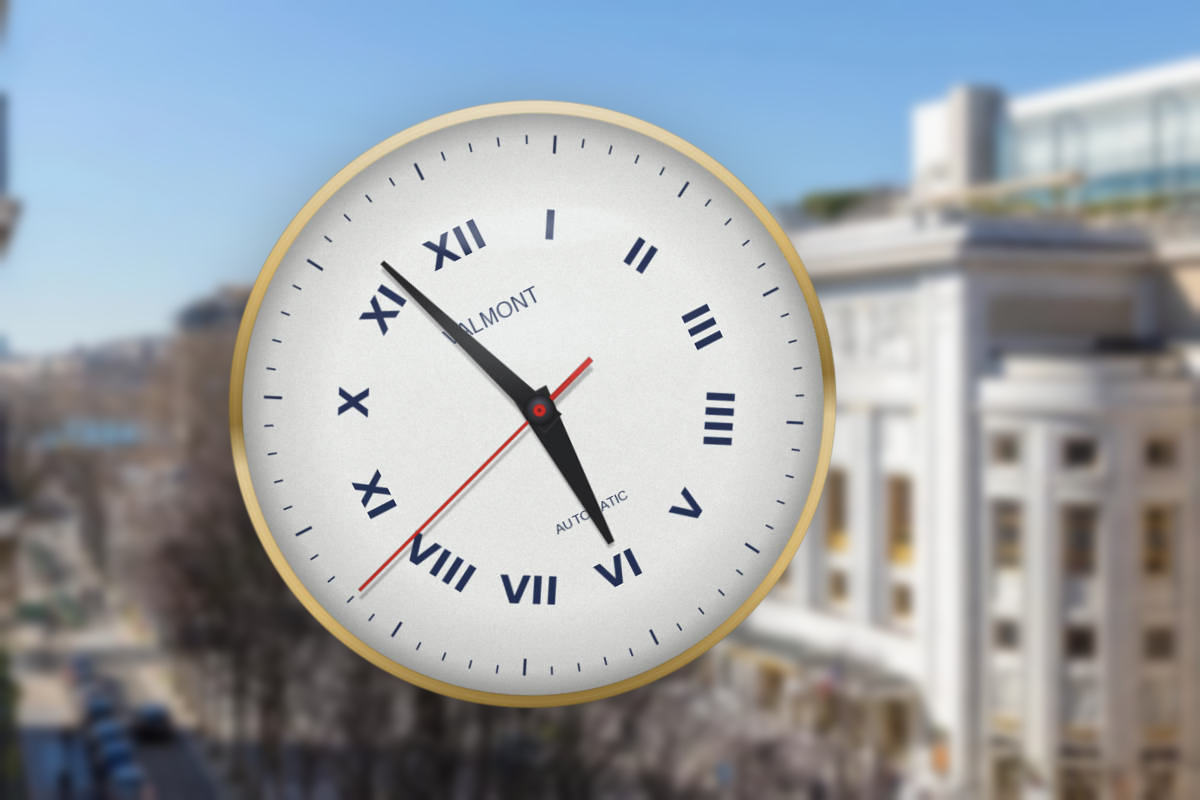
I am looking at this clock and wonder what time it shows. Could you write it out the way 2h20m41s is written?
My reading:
5h56m42s
